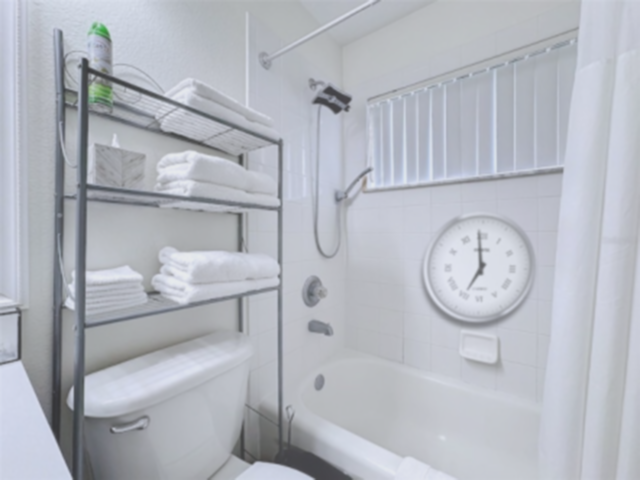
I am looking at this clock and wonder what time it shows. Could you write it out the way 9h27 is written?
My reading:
6h59
